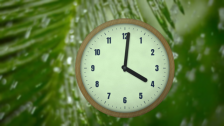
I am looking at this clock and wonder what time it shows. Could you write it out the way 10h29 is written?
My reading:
4h01
